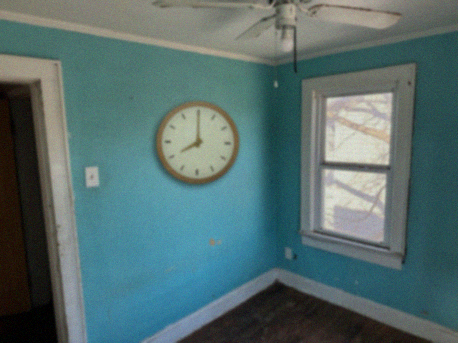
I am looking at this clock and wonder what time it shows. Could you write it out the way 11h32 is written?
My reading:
8h00
